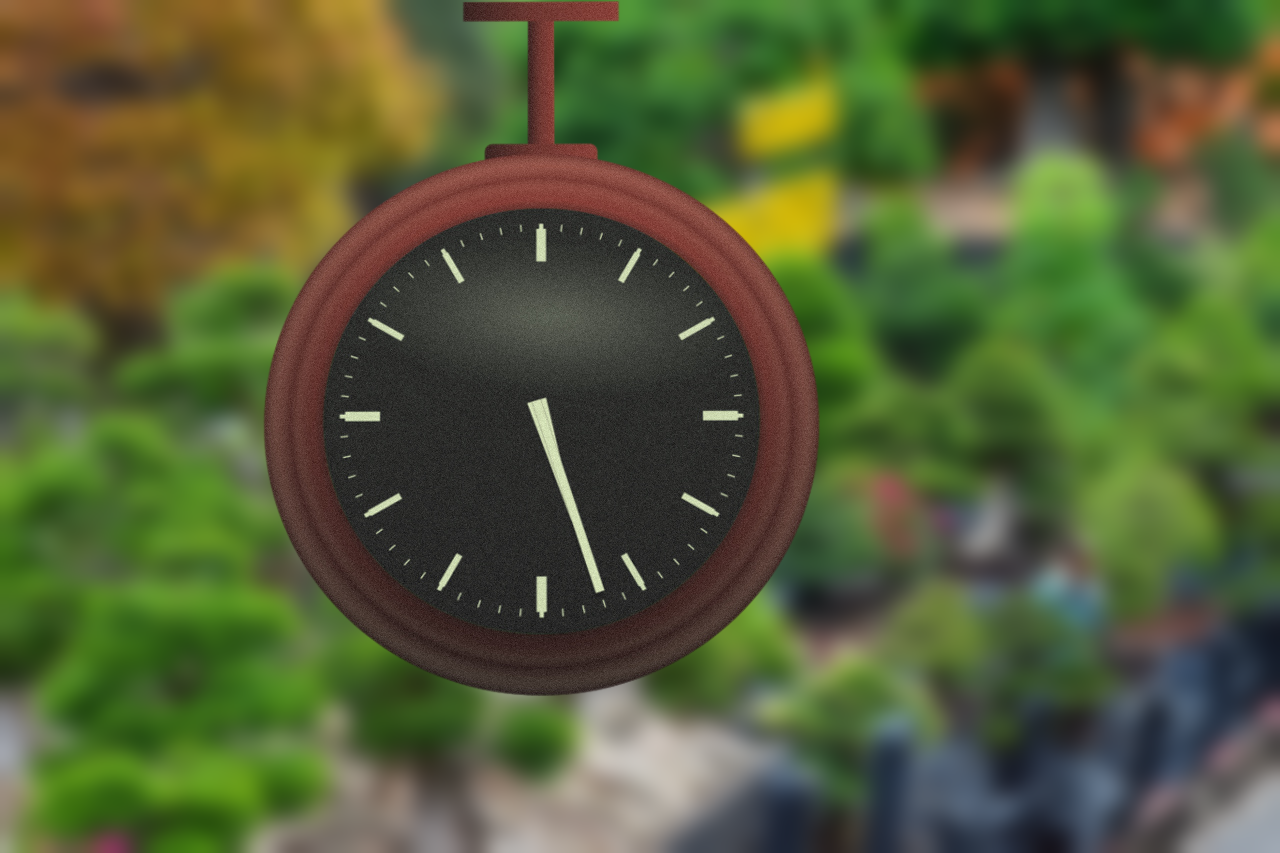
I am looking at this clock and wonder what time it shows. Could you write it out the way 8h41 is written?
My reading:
5h27
